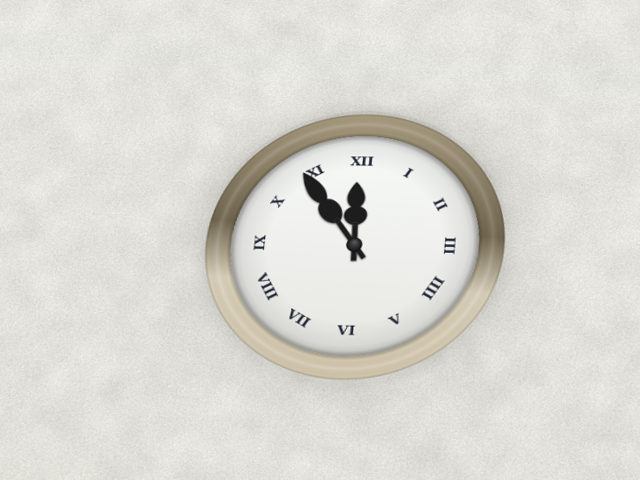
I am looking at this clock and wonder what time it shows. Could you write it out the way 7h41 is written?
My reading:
11h54
